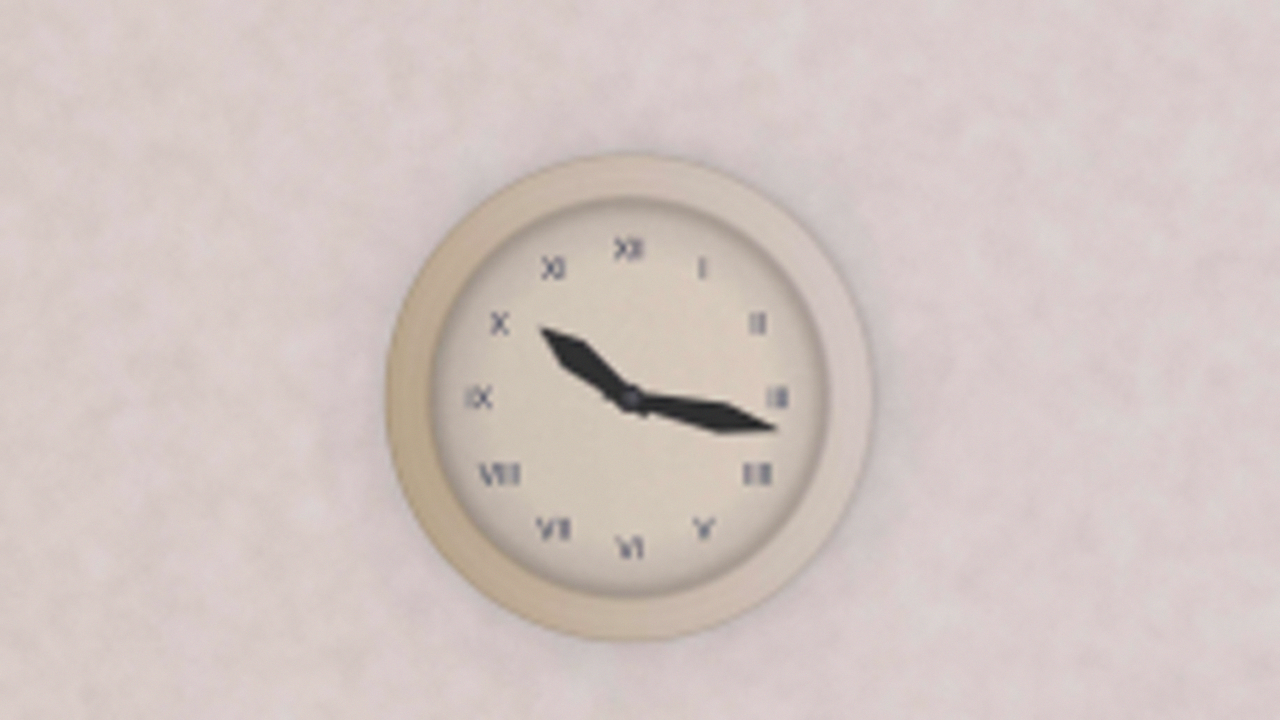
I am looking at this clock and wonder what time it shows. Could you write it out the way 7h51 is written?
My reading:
10h17
